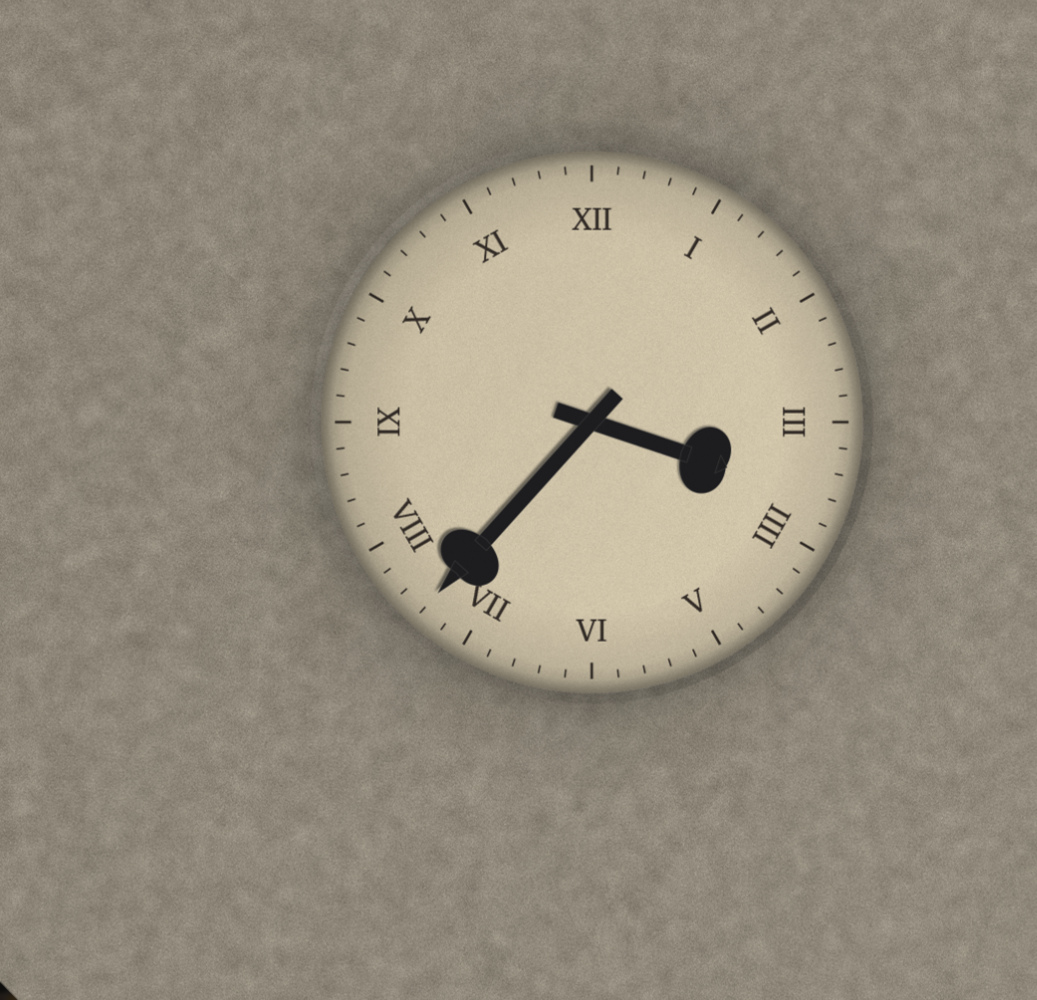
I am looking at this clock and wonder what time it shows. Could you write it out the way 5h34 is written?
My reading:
3h37
